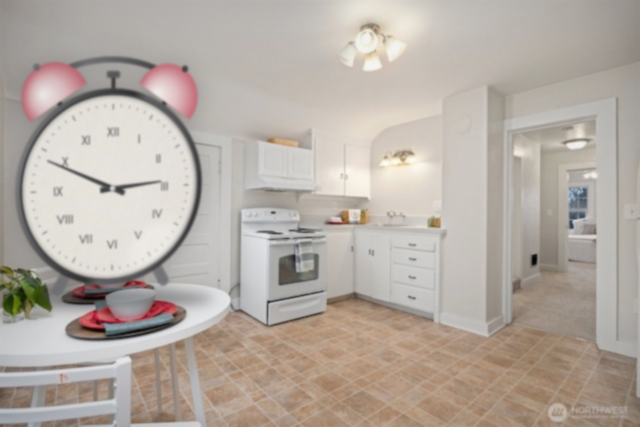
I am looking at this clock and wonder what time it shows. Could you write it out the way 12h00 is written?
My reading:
2h49
